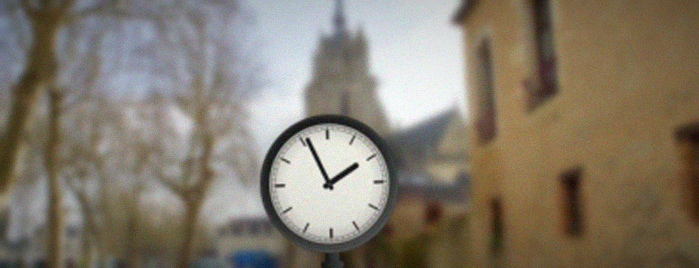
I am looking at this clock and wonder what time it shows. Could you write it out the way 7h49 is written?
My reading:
1h56
